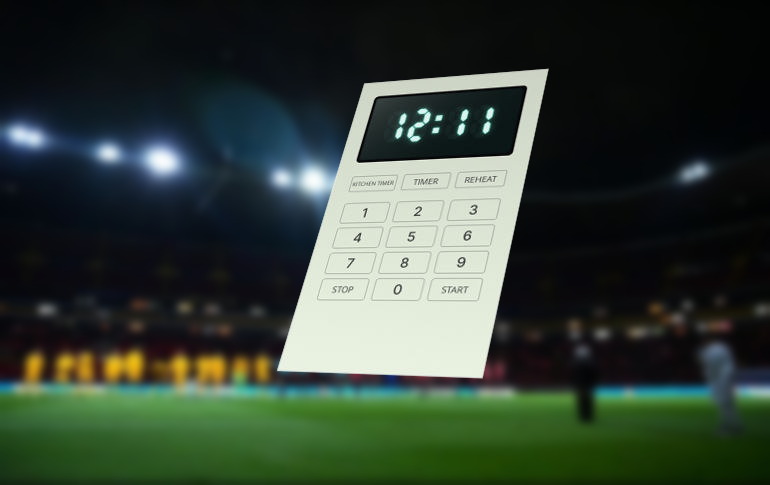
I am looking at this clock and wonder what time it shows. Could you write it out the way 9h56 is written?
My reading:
12h11
